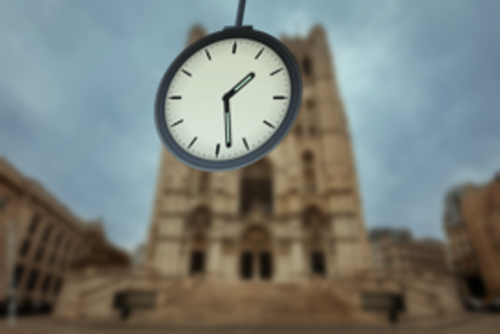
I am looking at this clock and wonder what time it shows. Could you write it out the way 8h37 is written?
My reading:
1h28
